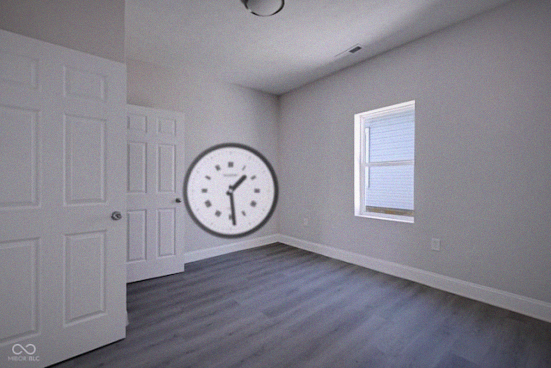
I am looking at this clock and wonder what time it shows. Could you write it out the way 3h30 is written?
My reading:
1h29
